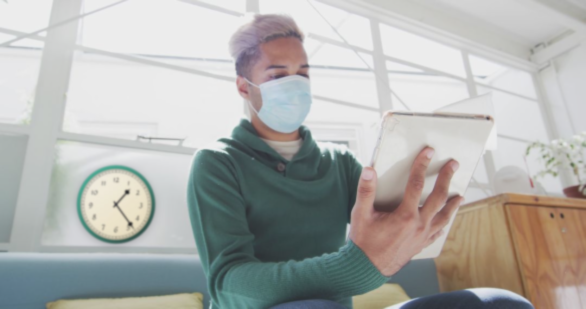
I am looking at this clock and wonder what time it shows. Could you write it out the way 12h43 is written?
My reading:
1h24
